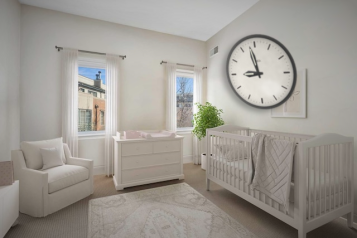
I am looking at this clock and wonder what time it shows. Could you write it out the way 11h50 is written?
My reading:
8h58
